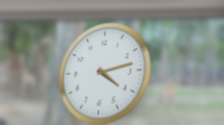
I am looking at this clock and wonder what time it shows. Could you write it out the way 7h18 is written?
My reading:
4h13
